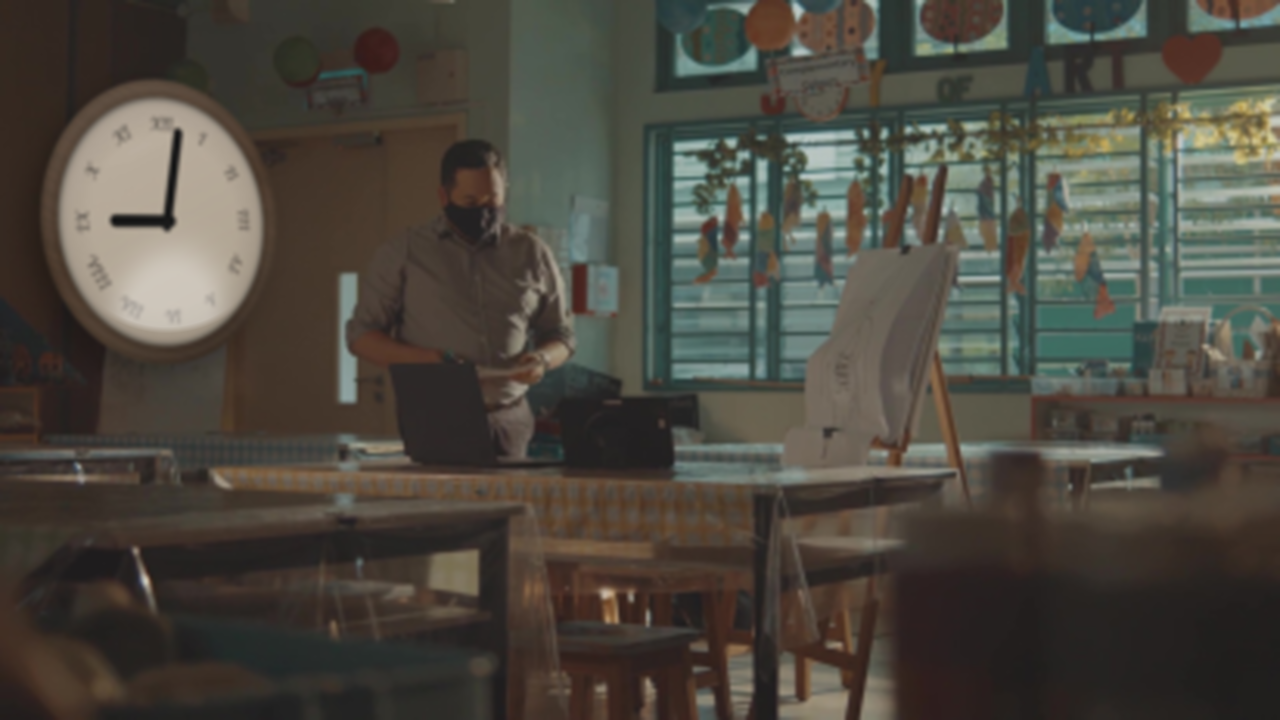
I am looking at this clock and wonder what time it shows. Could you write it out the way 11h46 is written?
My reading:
9h02
